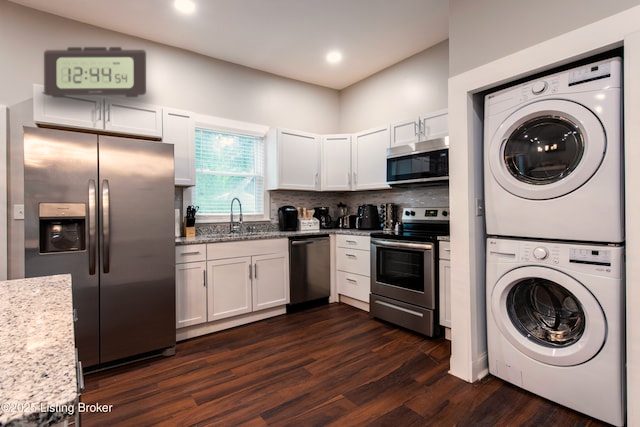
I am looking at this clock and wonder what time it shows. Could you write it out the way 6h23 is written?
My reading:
12h44
